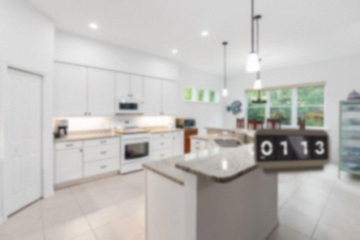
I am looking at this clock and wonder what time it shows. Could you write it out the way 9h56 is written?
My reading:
1h13
